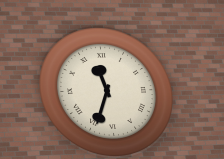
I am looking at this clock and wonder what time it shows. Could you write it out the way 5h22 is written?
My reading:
11h34
